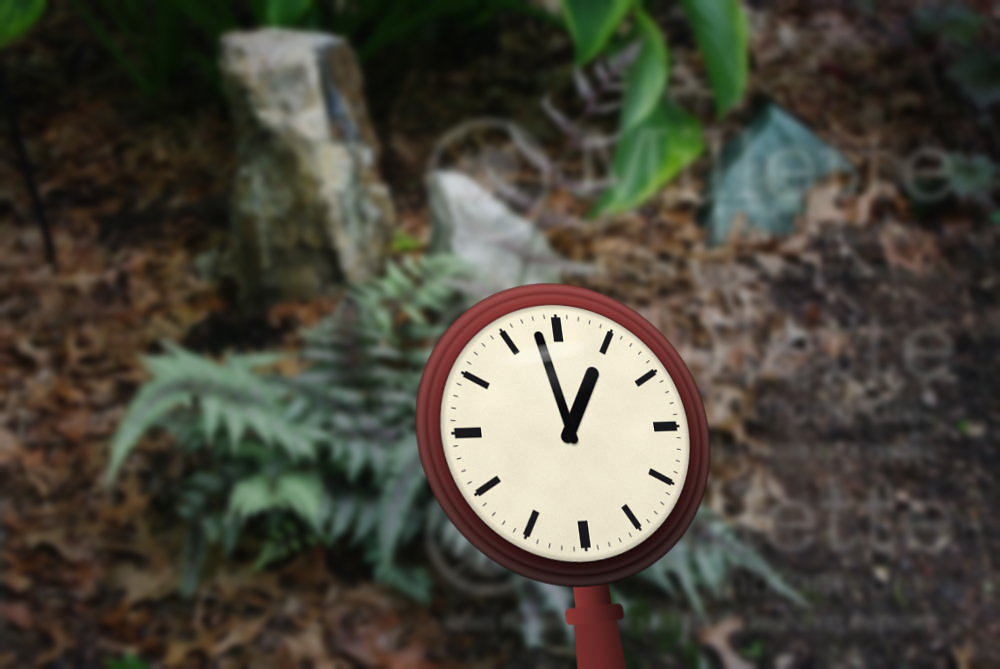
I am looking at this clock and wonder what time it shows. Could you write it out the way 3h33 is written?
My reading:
12h58
